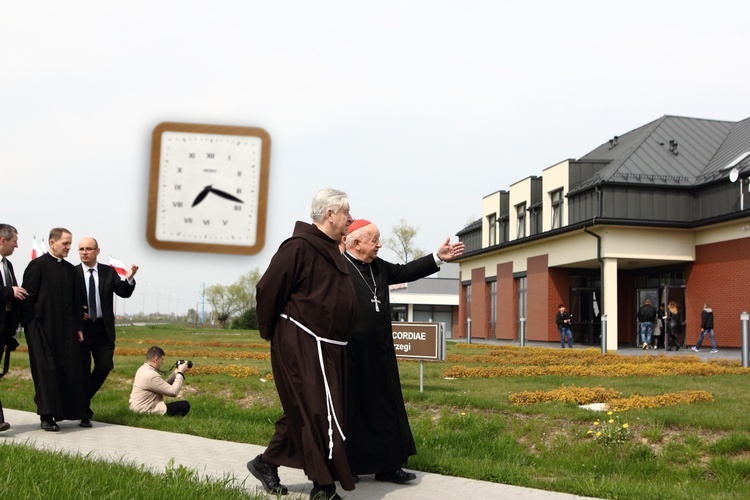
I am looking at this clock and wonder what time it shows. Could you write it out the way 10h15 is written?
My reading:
7h18
